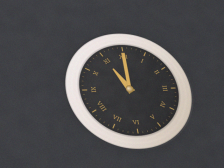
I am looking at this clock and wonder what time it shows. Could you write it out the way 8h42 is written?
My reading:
11h00
